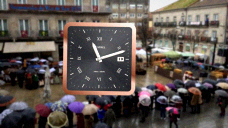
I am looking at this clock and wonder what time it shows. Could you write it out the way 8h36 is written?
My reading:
11h12
